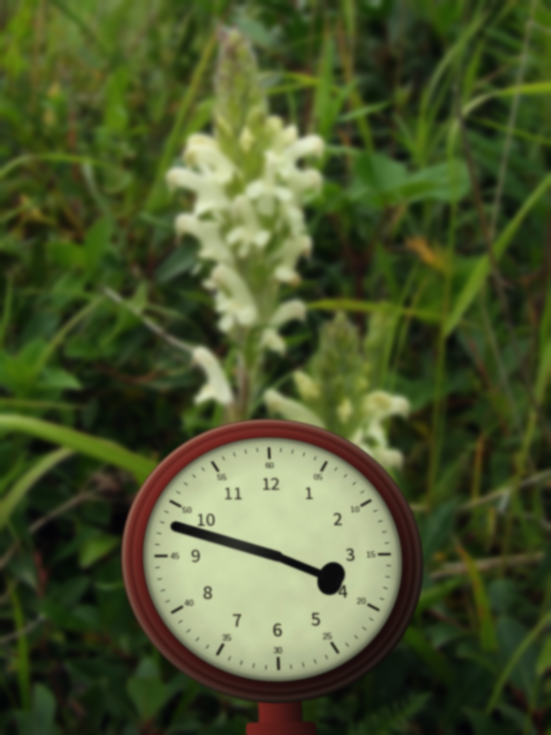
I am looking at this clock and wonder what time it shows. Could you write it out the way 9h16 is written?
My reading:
3h48
